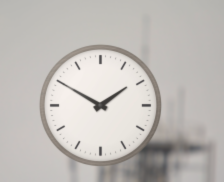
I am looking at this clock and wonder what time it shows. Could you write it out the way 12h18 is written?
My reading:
1h50
